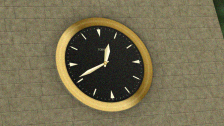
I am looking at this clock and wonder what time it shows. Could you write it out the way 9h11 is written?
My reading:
12h41
